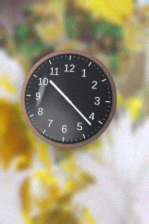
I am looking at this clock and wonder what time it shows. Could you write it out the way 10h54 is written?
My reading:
10h22
